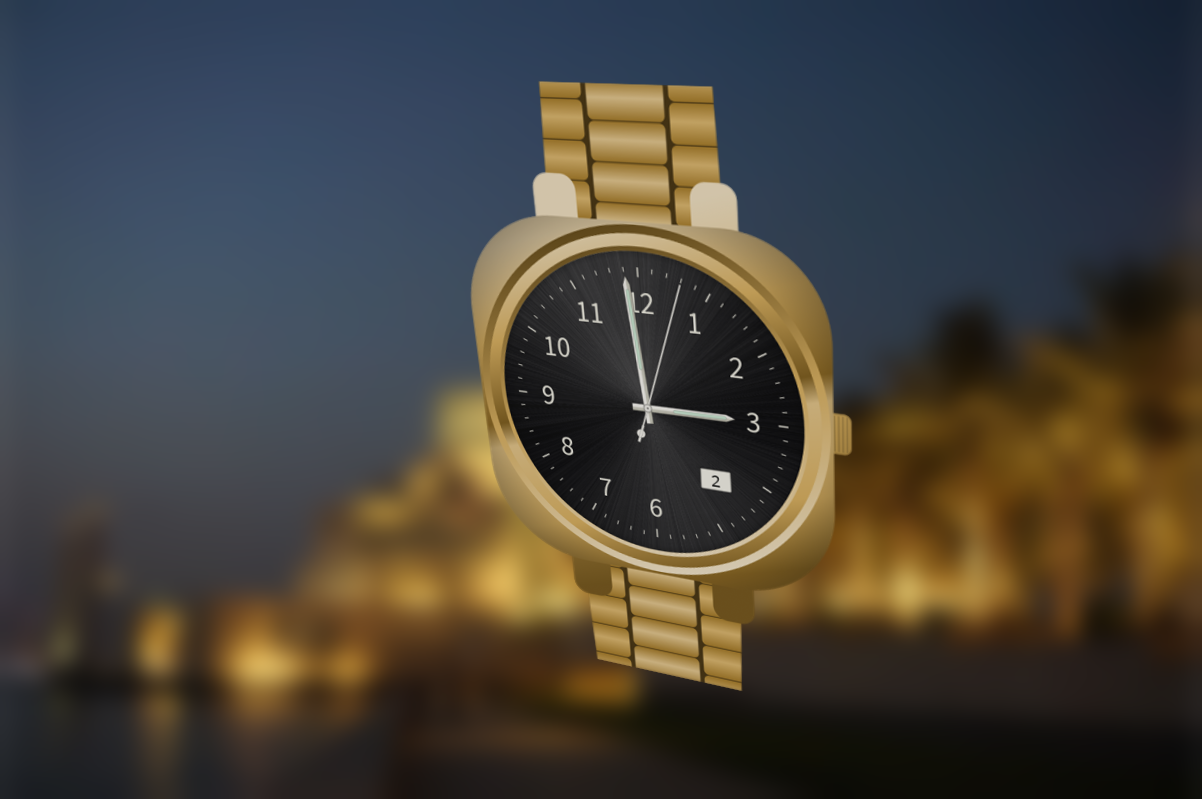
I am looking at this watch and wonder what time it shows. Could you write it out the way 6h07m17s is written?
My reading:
2h59m03s
